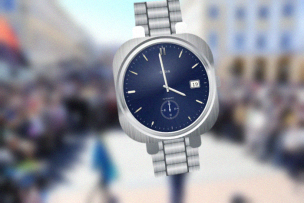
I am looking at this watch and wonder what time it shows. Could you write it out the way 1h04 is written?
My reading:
3h59
